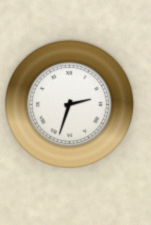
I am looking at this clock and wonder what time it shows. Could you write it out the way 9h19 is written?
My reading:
2h33
